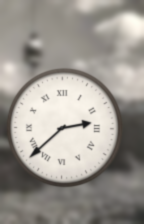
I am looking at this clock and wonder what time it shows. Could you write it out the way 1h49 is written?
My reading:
2h38
